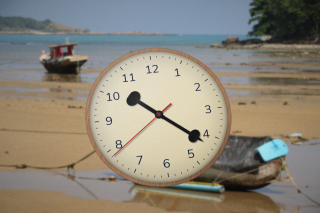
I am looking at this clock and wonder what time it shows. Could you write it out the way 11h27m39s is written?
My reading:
10h21m39s
